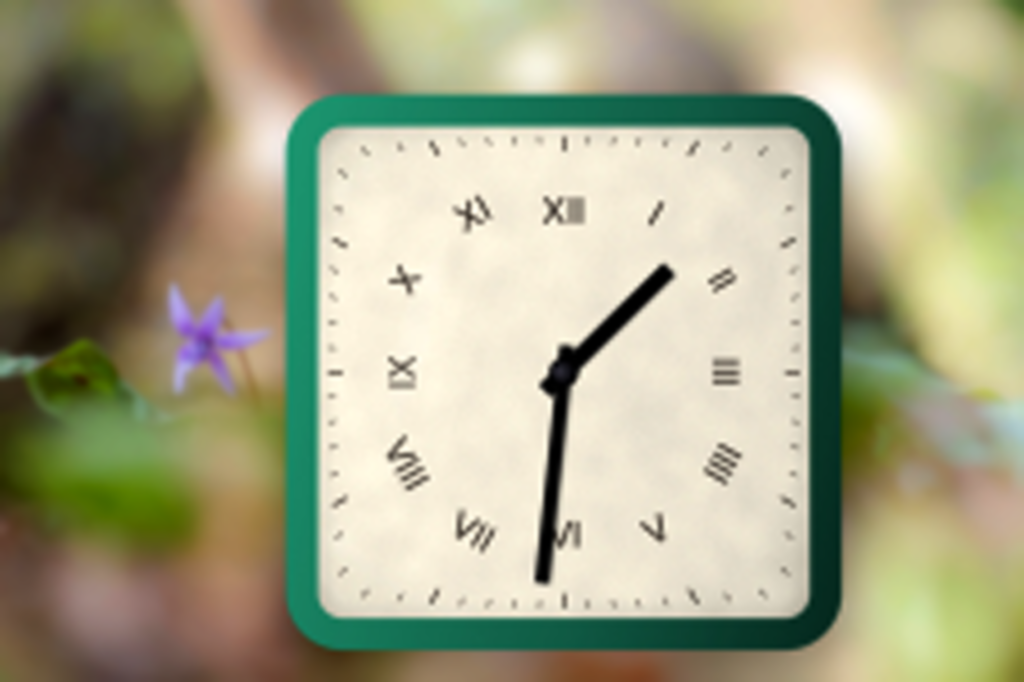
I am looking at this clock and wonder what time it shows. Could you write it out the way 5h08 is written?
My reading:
1h31
